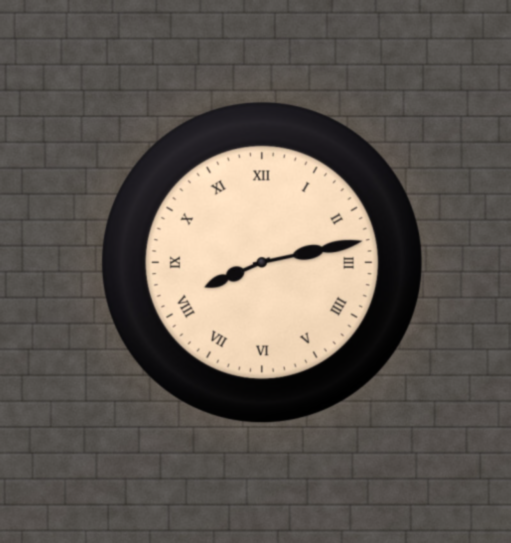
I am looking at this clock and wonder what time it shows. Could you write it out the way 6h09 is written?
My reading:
8h13
